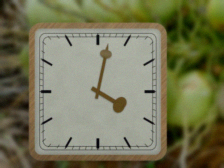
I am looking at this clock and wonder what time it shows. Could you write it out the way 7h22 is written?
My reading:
4h02
